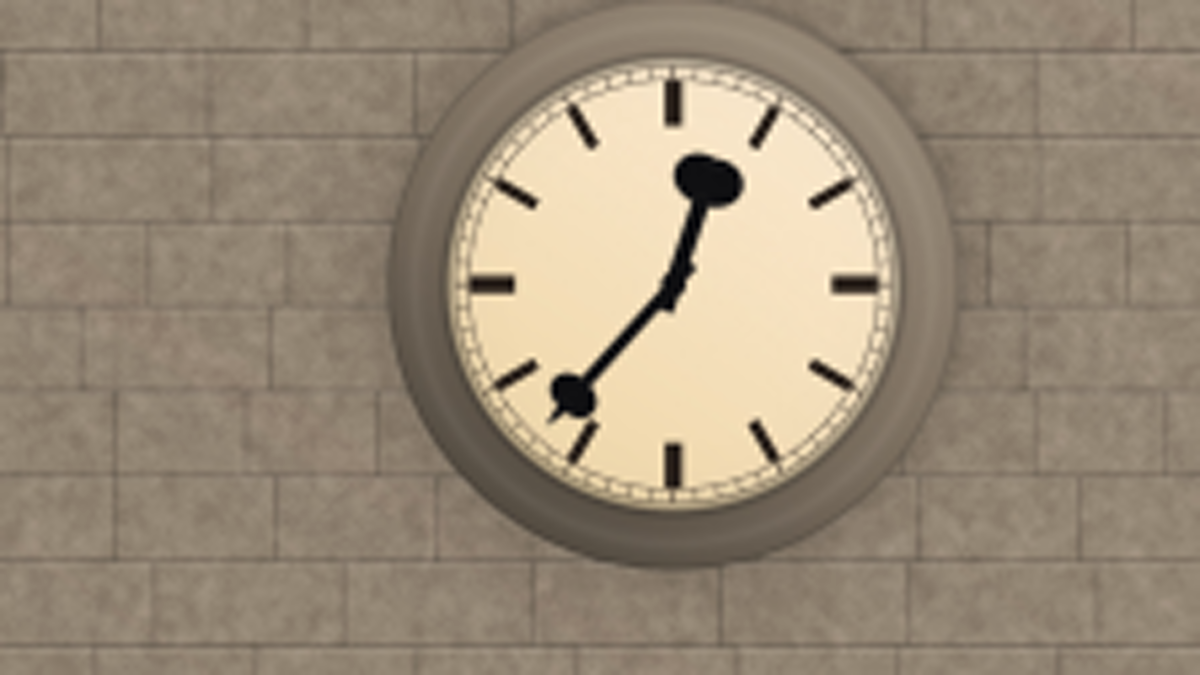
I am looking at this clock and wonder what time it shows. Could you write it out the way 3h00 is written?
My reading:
12h37
